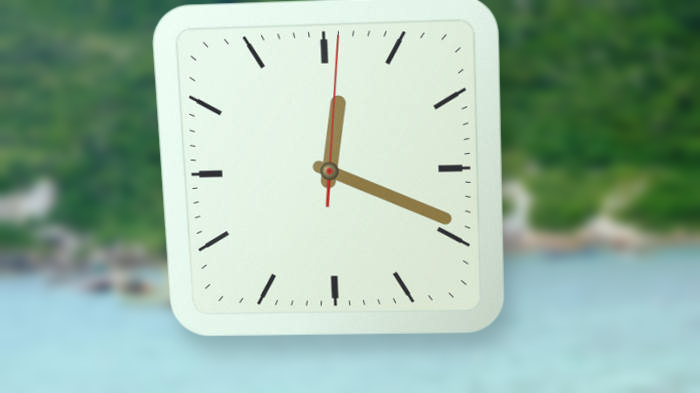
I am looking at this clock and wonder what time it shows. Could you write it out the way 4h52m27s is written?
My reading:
12h19m01s
